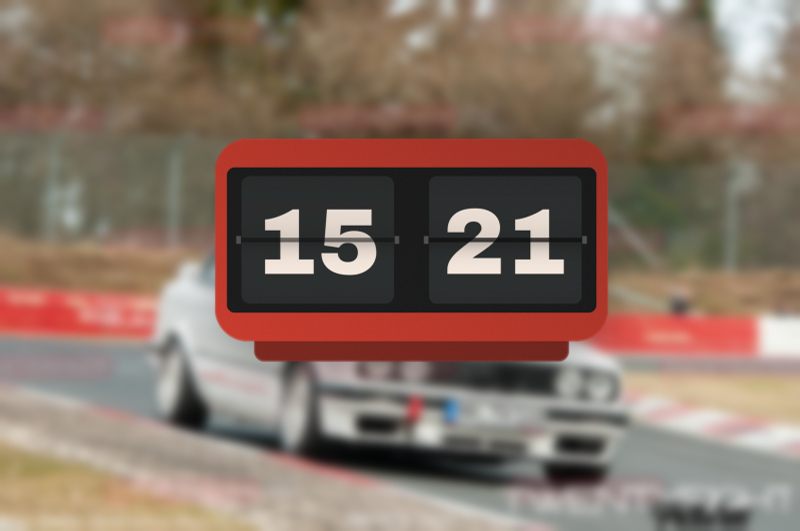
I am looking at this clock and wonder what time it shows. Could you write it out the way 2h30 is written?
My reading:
15h21
